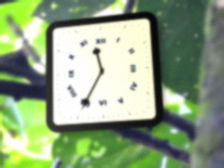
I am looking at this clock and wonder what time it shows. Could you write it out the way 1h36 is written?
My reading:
11h35
